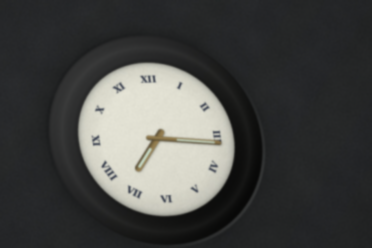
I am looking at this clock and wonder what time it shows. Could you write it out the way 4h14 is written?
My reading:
7h16
